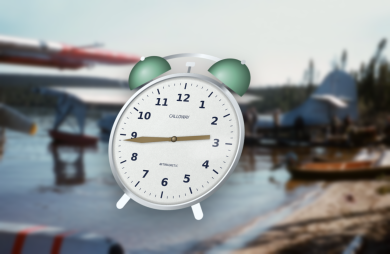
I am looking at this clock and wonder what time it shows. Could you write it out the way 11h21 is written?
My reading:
2h44
